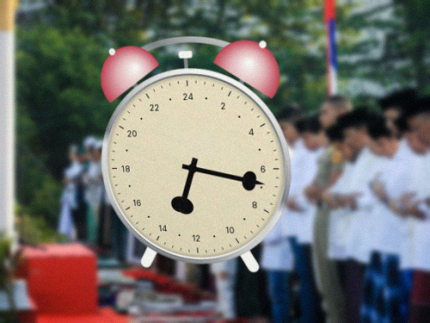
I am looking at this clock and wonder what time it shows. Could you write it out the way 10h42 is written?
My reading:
13h17
